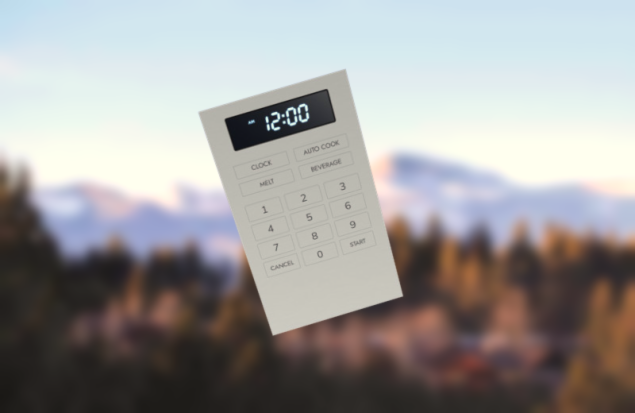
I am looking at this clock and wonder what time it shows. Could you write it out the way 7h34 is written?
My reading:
12h00
